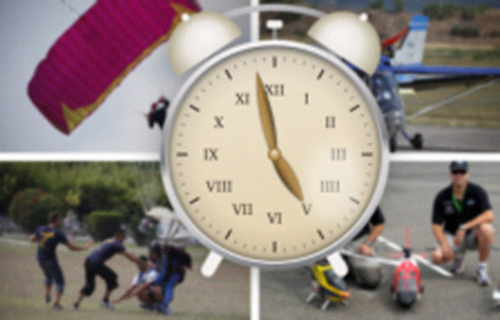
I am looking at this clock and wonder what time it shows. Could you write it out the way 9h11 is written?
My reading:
4h58
